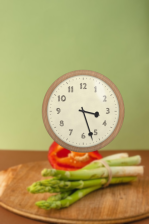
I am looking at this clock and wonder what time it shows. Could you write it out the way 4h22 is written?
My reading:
3h27
